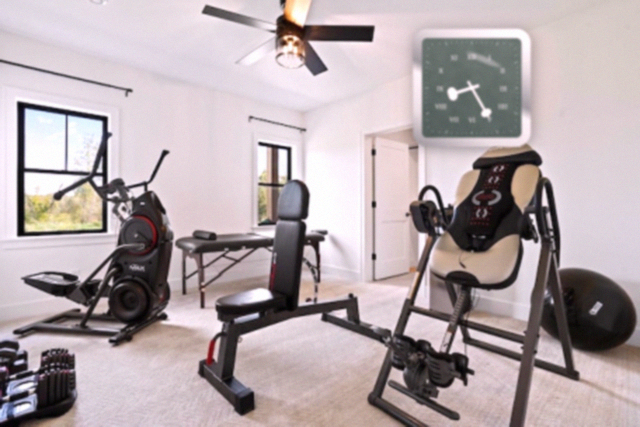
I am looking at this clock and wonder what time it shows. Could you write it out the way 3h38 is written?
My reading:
8h25
